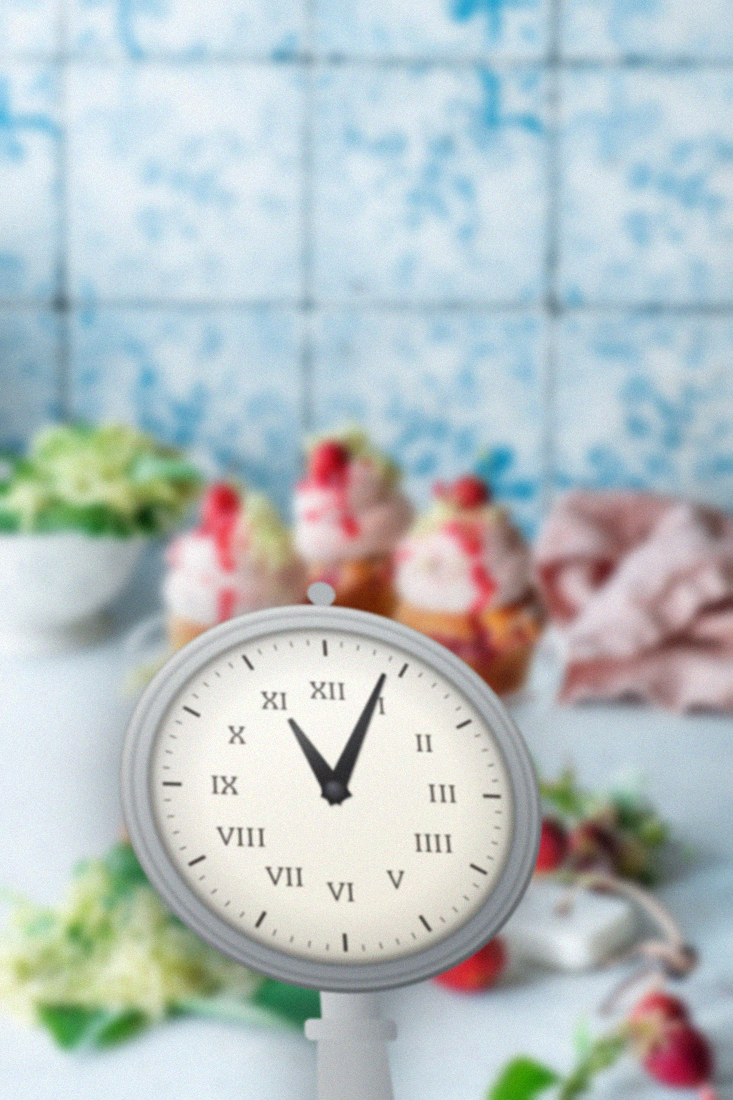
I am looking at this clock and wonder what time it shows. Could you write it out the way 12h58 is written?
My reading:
11h04
